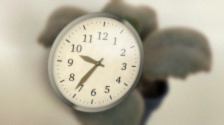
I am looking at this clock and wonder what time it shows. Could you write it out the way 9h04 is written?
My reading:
9h36
